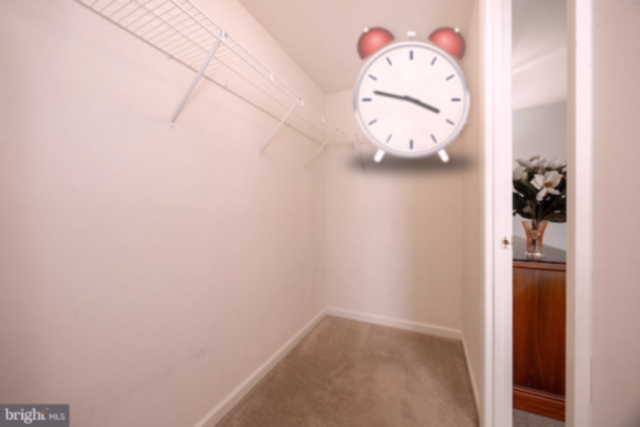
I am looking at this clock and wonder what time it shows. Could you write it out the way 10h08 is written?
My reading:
3h47
